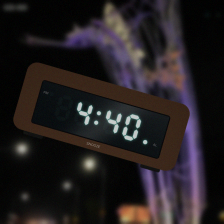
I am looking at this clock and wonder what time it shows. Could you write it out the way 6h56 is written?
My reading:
4h40
